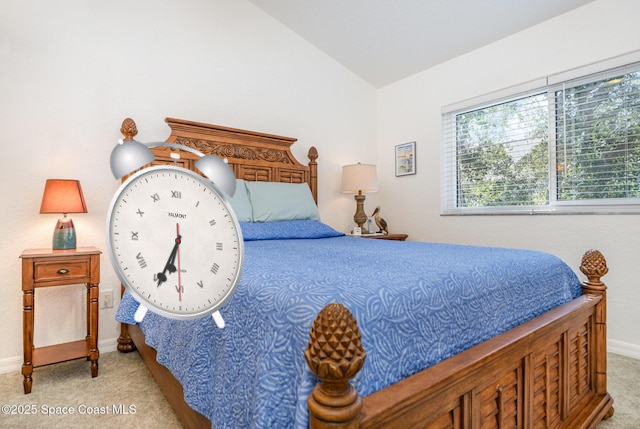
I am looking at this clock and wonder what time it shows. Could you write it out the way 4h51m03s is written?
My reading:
6h34m30s
